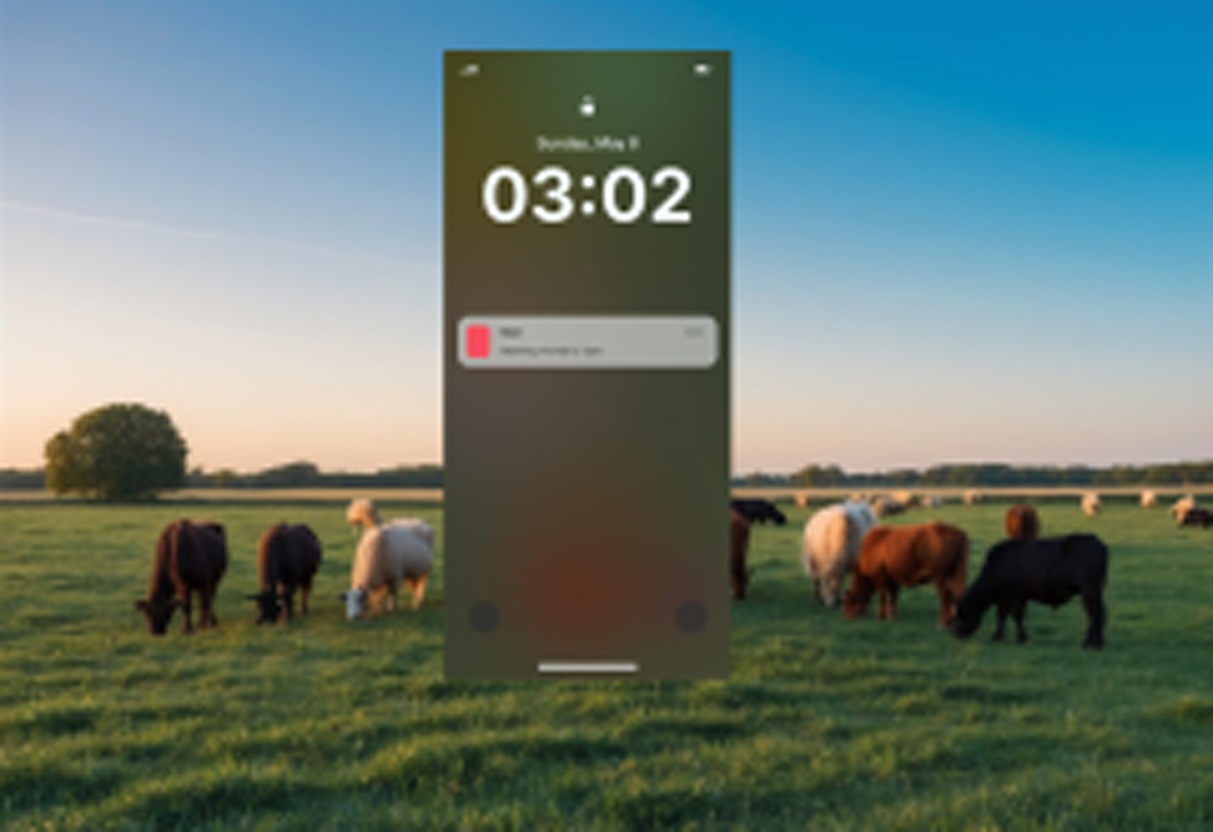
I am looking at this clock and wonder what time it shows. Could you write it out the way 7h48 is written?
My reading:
3h02
